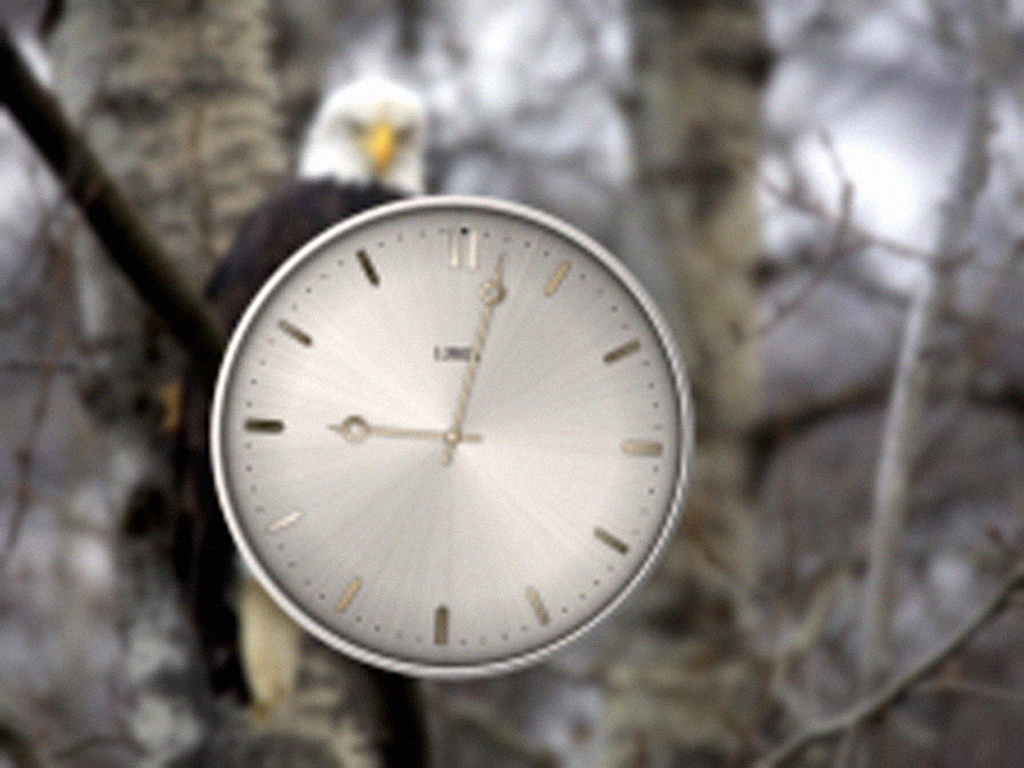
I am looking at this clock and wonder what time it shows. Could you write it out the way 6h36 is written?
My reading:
9h02
